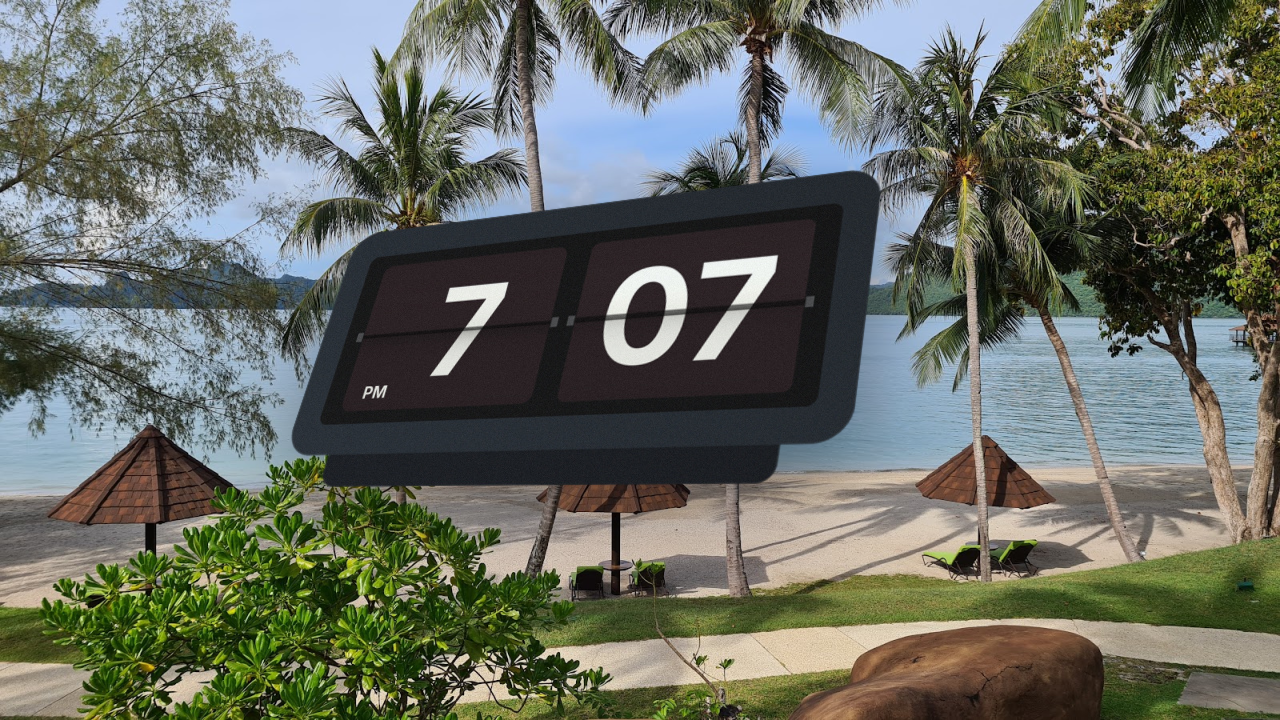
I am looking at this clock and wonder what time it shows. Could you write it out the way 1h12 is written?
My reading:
7h07
